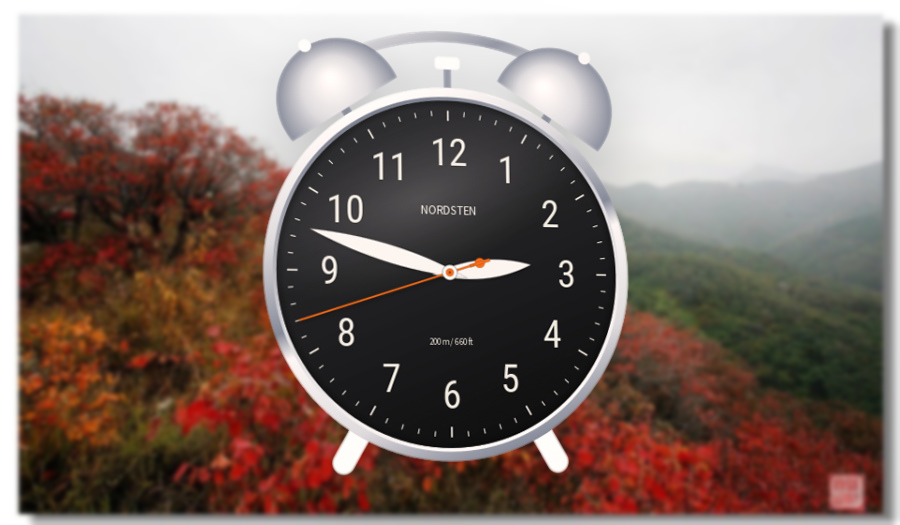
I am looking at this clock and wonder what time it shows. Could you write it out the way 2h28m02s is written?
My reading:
2h47m42s
